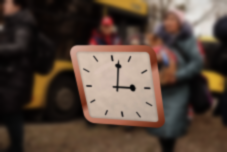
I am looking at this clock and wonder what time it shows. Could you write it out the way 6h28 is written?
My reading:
3h02
